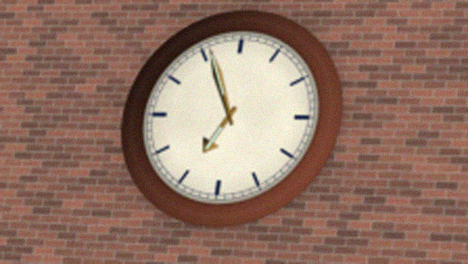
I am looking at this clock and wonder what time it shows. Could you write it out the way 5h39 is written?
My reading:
6h56
